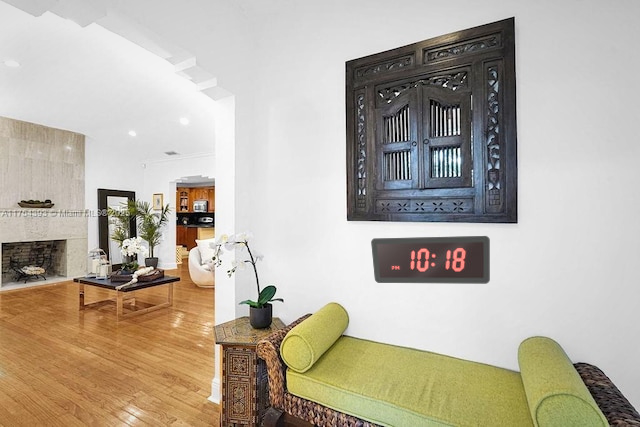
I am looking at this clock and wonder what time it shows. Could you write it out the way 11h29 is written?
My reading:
10h18
